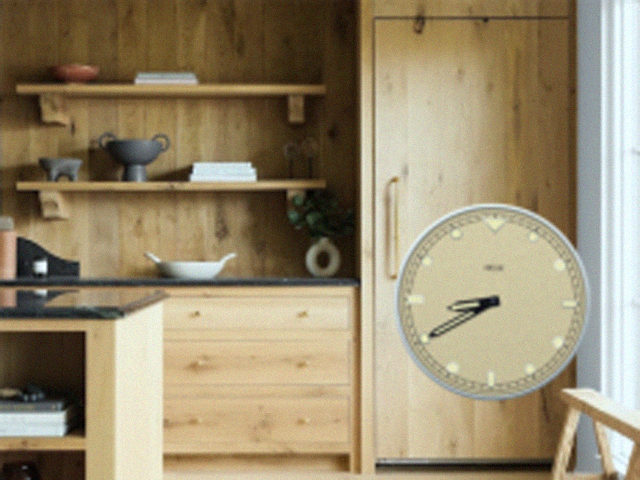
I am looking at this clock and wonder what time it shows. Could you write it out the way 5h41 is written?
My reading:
8h40
